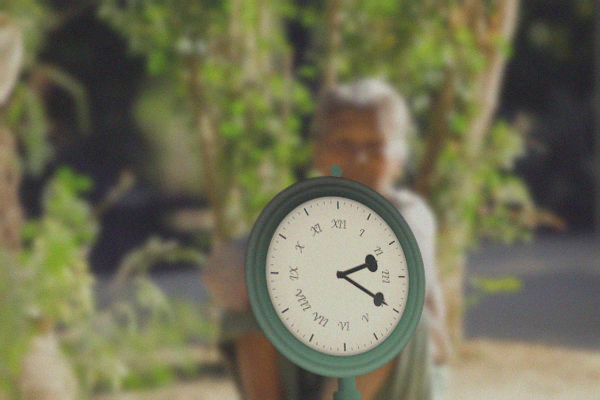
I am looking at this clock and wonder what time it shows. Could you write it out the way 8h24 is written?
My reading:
2h20
